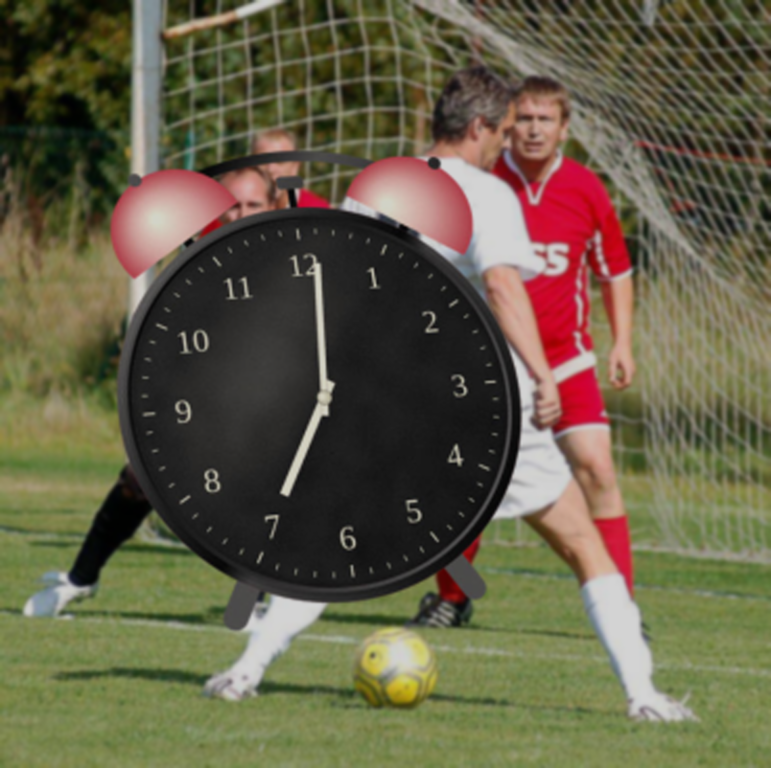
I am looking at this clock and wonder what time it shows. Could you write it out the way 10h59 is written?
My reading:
7h01
